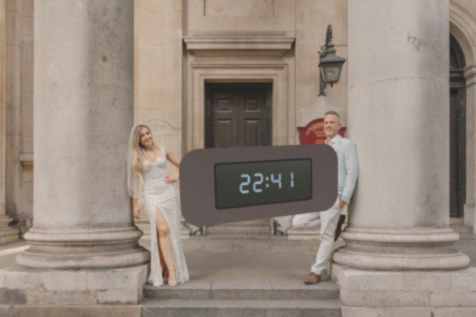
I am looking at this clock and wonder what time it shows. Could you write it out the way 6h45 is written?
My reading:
22h41
